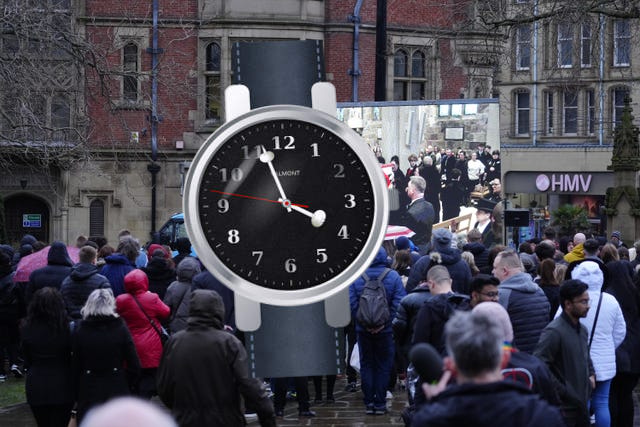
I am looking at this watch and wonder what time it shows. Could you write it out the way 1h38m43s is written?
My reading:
3h56m47s
